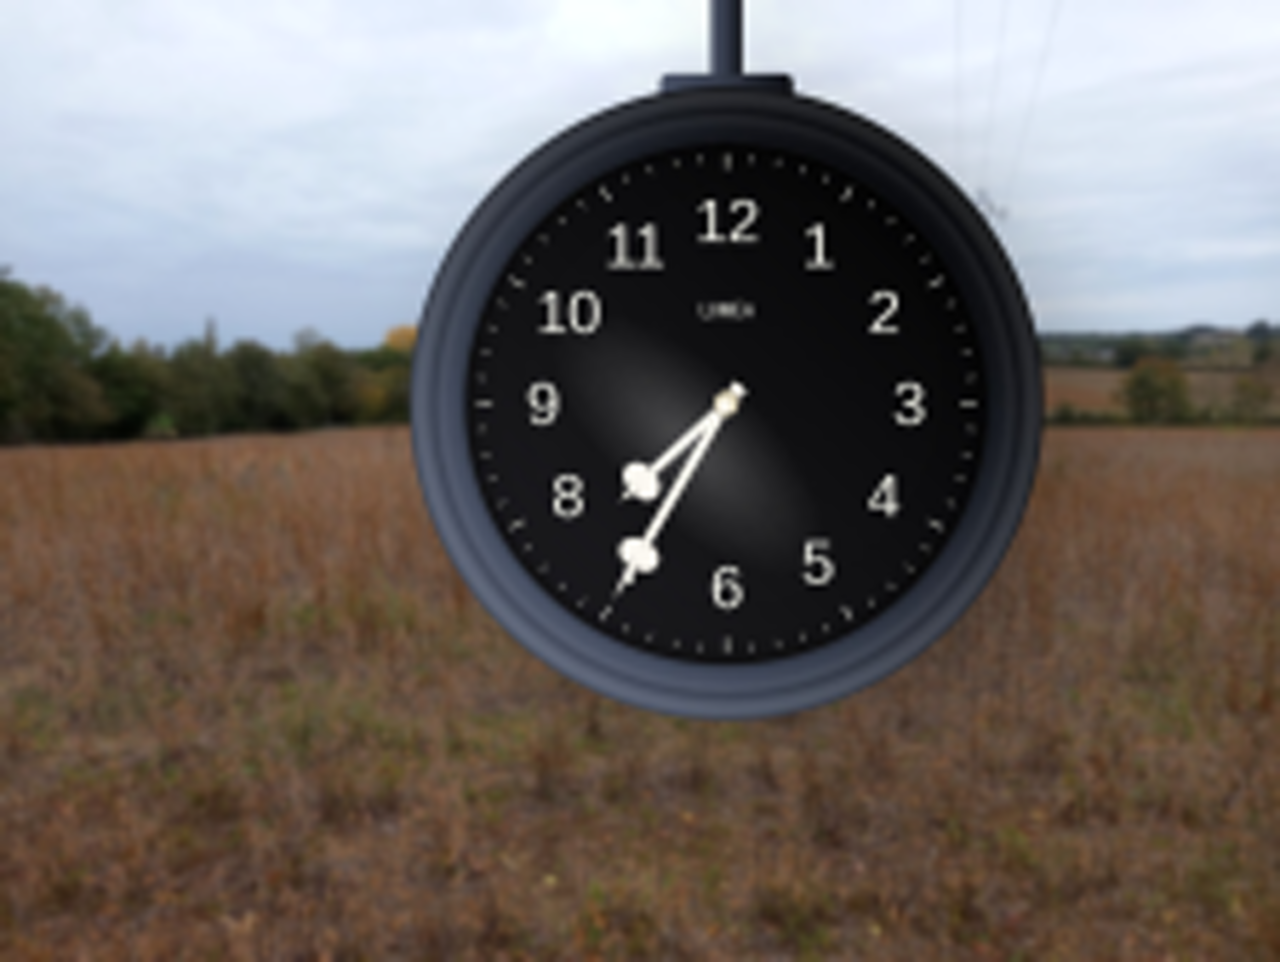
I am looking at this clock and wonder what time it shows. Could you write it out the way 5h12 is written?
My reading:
7h35
